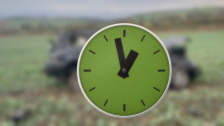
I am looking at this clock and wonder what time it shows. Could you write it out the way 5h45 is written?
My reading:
12h58
